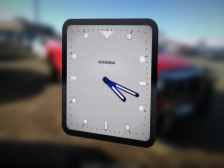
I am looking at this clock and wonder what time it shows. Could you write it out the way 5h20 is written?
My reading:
4h18
